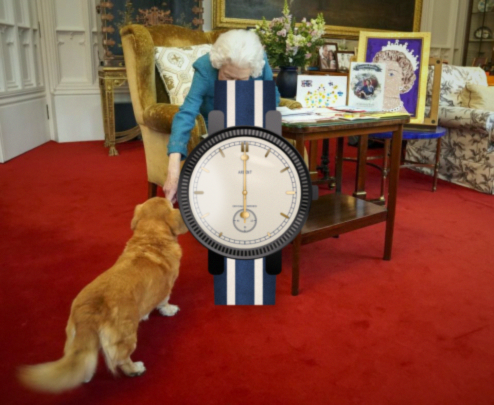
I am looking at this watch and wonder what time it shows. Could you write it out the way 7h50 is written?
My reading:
6h00
